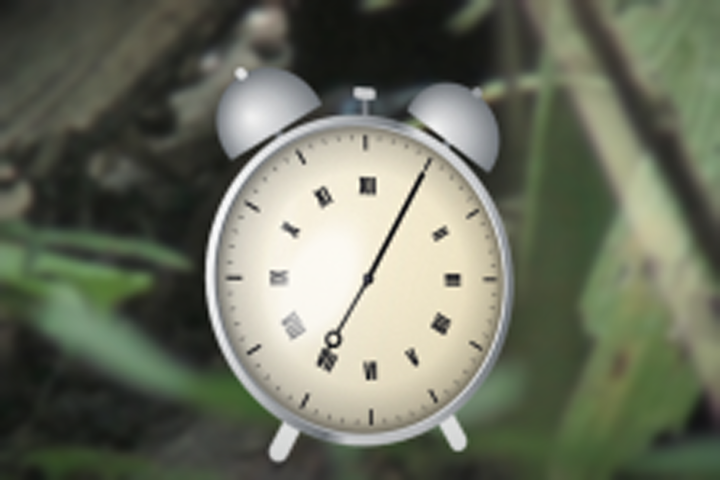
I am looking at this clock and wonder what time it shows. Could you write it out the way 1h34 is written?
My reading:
7h05
